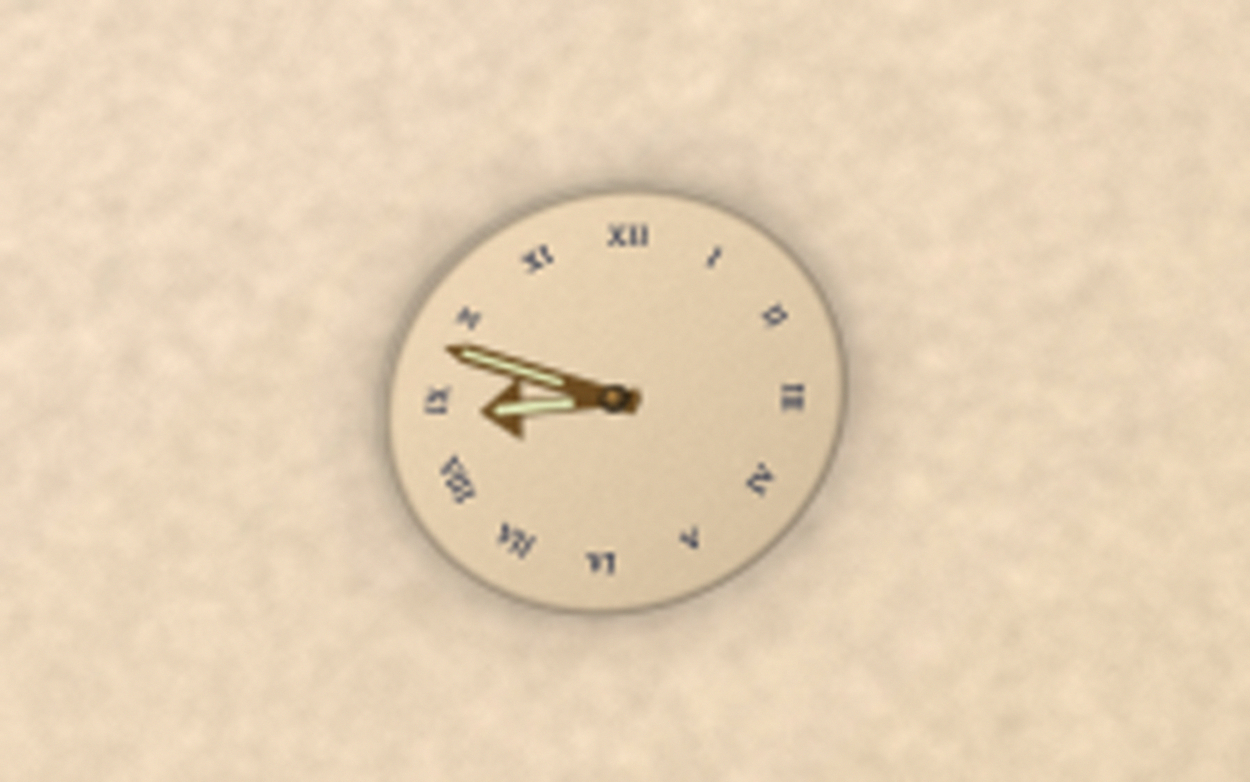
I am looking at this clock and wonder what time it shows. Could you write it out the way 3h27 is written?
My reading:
8h48
